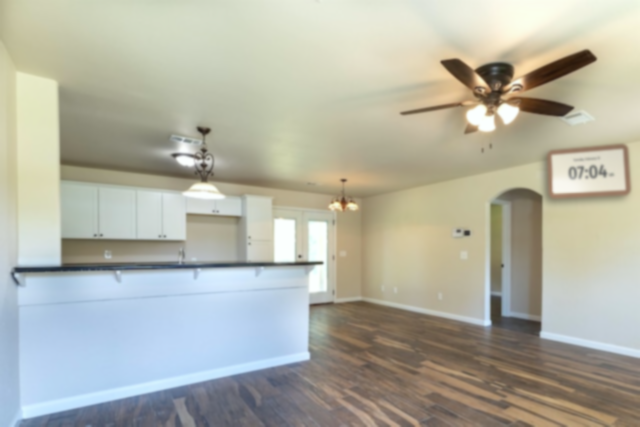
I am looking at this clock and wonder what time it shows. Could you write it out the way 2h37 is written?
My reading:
7h04
